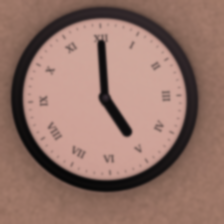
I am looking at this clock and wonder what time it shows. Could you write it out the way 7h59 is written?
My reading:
5h00
